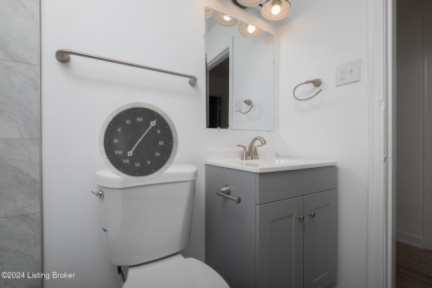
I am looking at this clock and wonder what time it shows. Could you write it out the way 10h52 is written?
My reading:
7h06
